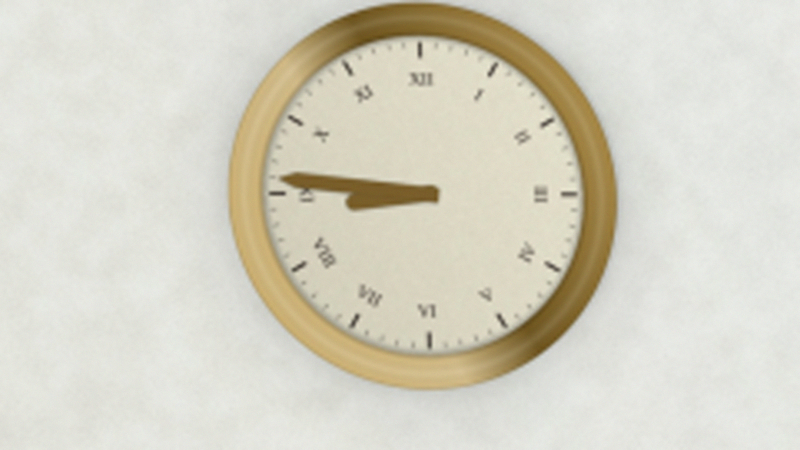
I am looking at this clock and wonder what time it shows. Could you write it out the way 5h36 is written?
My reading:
8h46
